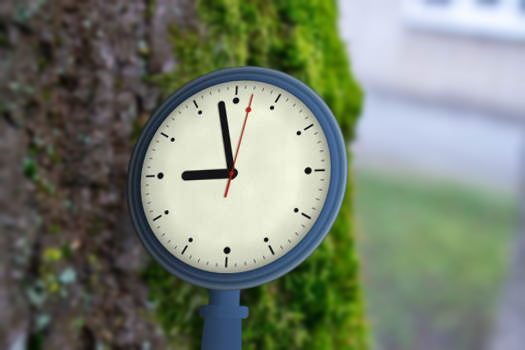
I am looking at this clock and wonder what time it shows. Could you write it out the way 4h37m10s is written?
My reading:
8h58m02s
